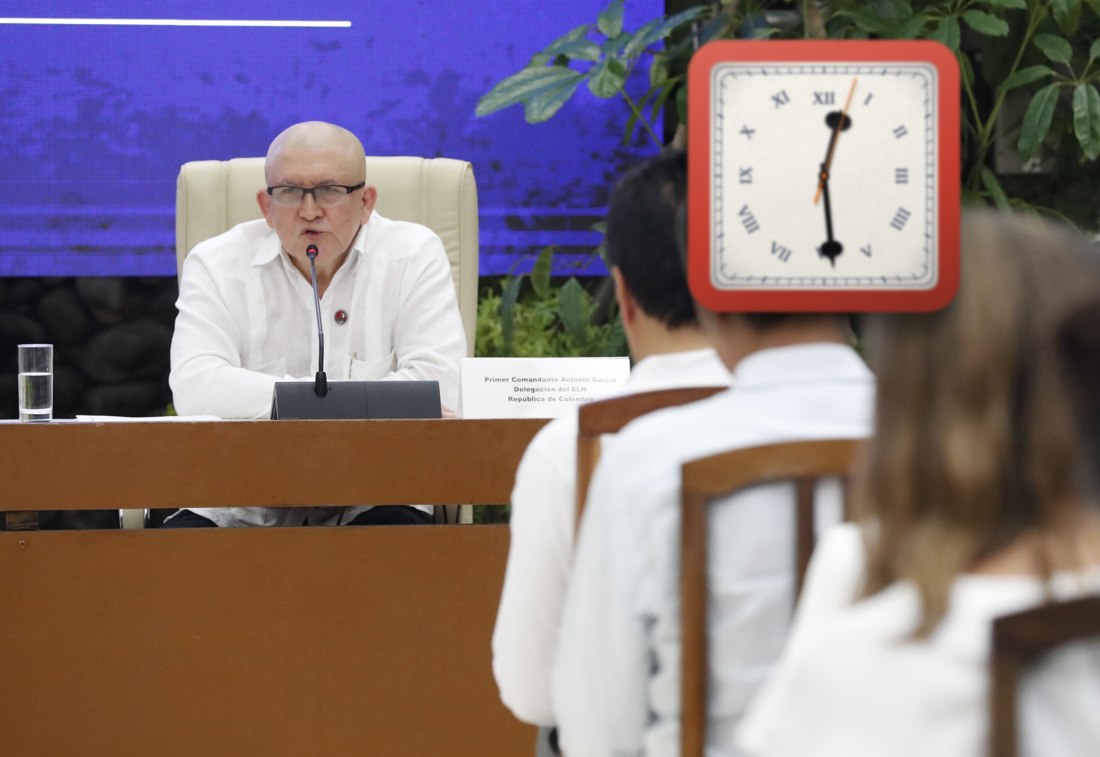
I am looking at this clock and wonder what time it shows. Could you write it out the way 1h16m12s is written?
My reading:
12h29m03s
